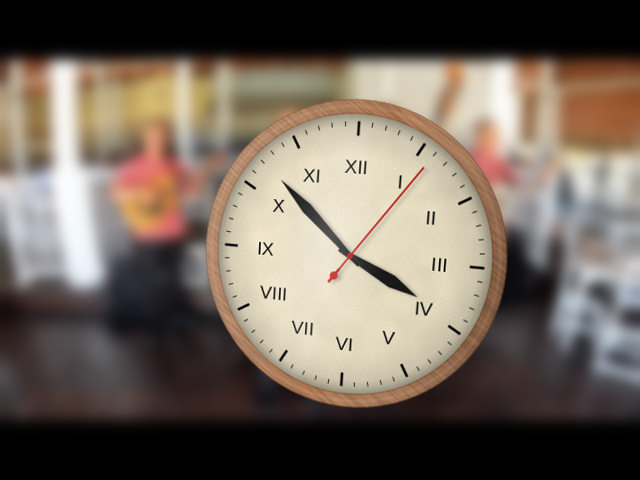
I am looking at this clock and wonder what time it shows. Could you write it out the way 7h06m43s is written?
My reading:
3h52m06s
